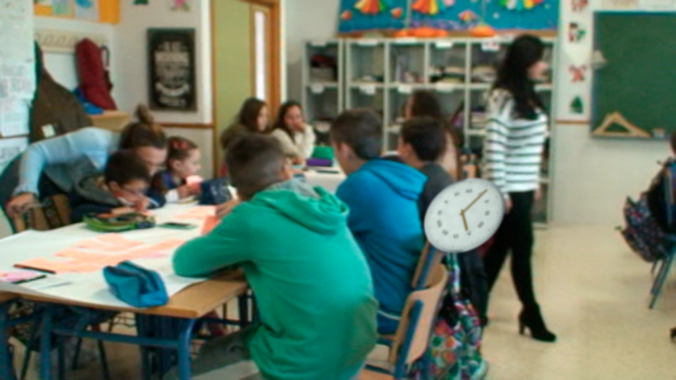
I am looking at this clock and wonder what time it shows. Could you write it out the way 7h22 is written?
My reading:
5h06
